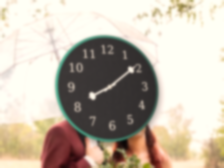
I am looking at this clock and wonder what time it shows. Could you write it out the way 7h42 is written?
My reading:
8h09
